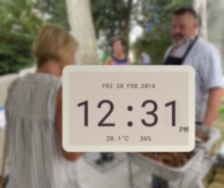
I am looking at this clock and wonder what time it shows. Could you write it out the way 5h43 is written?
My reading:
12h31
